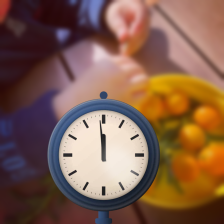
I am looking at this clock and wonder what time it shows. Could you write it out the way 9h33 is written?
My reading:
11h59
